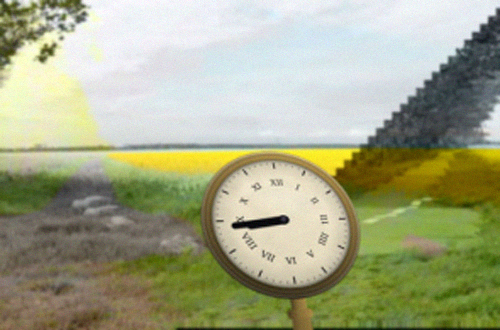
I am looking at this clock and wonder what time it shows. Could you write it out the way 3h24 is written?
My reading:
8h44
